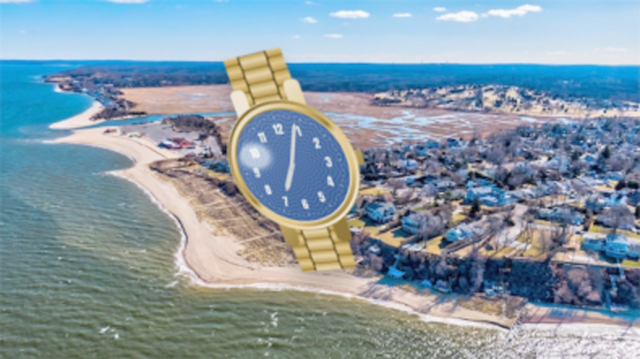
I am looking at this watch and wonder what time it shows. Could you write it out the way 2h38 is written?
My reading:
7h04
